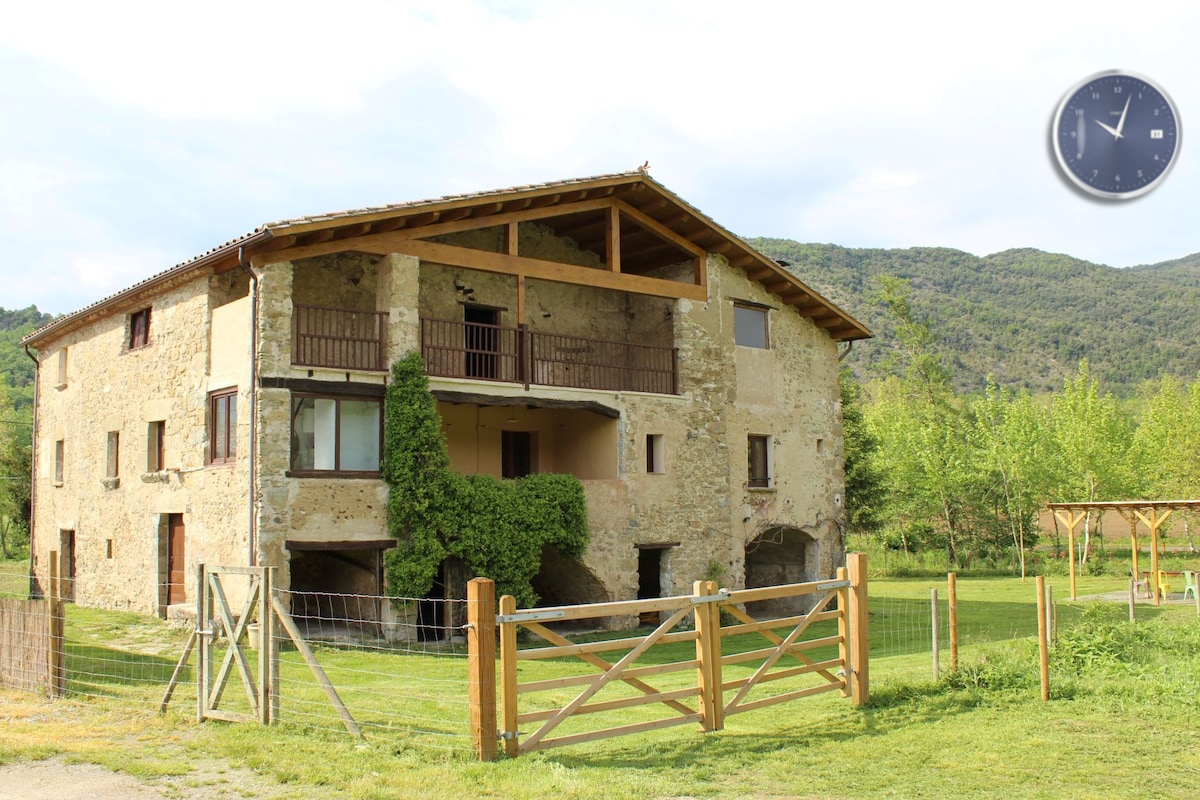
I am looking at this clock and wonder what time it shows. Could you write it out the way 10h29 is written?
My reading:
10h03
